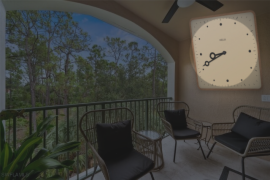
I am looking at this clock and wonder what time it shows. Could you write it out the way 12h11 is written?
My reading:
8h41
